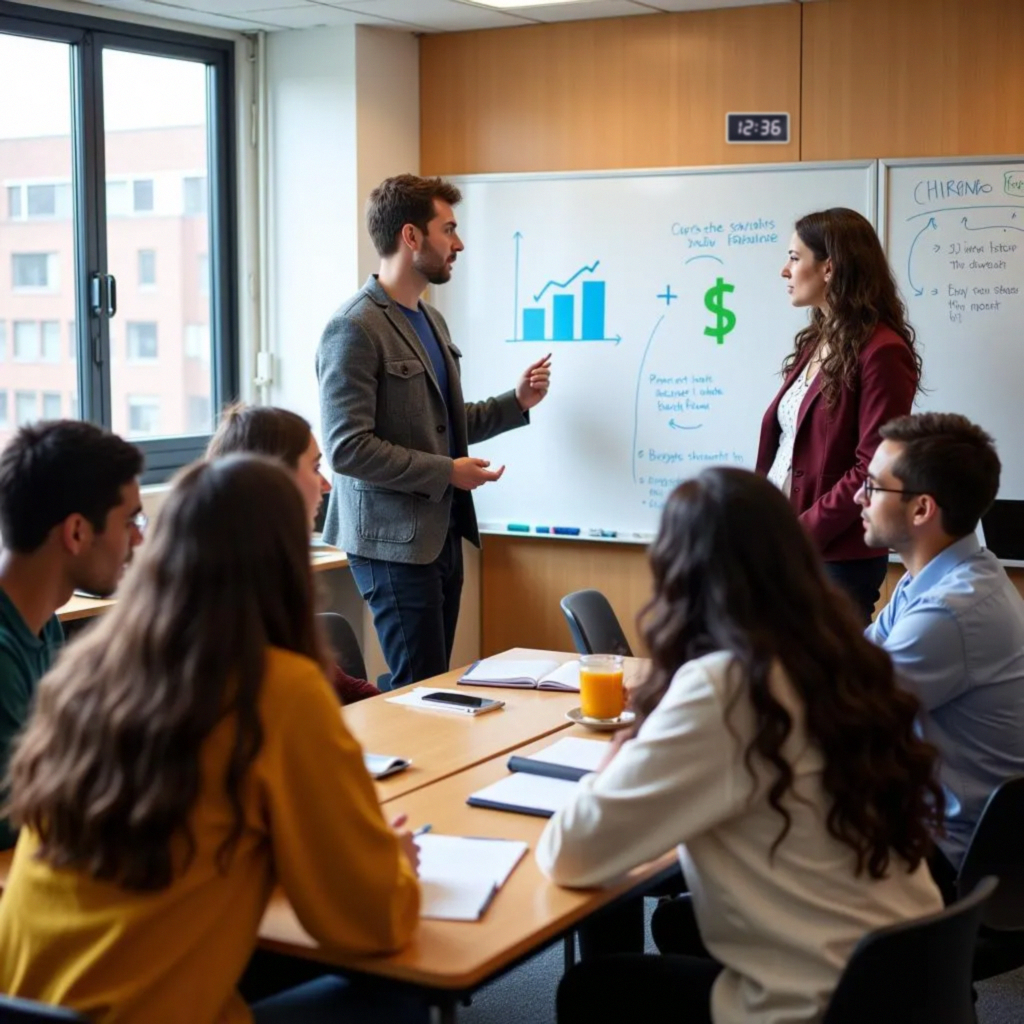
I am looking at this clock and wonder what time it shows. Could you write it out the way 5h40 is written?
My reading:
12h36
